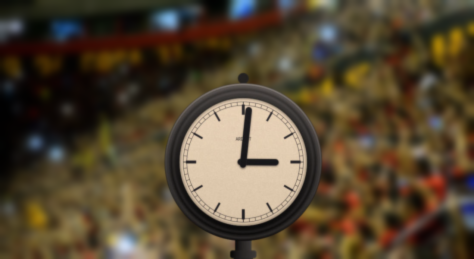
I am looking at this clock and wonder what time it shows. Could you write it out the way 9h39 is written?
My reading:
3h01
